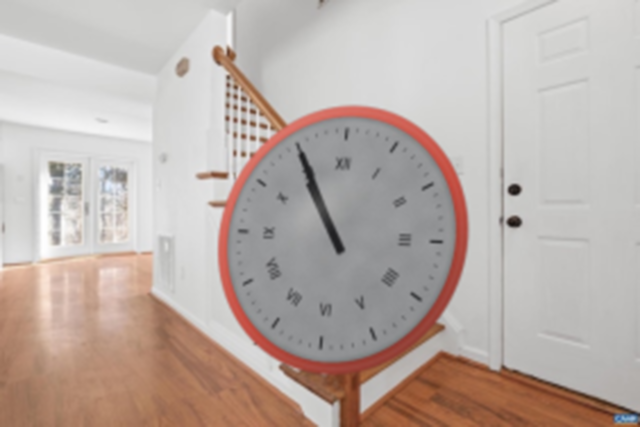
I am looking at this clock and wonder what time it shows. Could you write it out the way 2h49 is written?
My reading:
10h55
